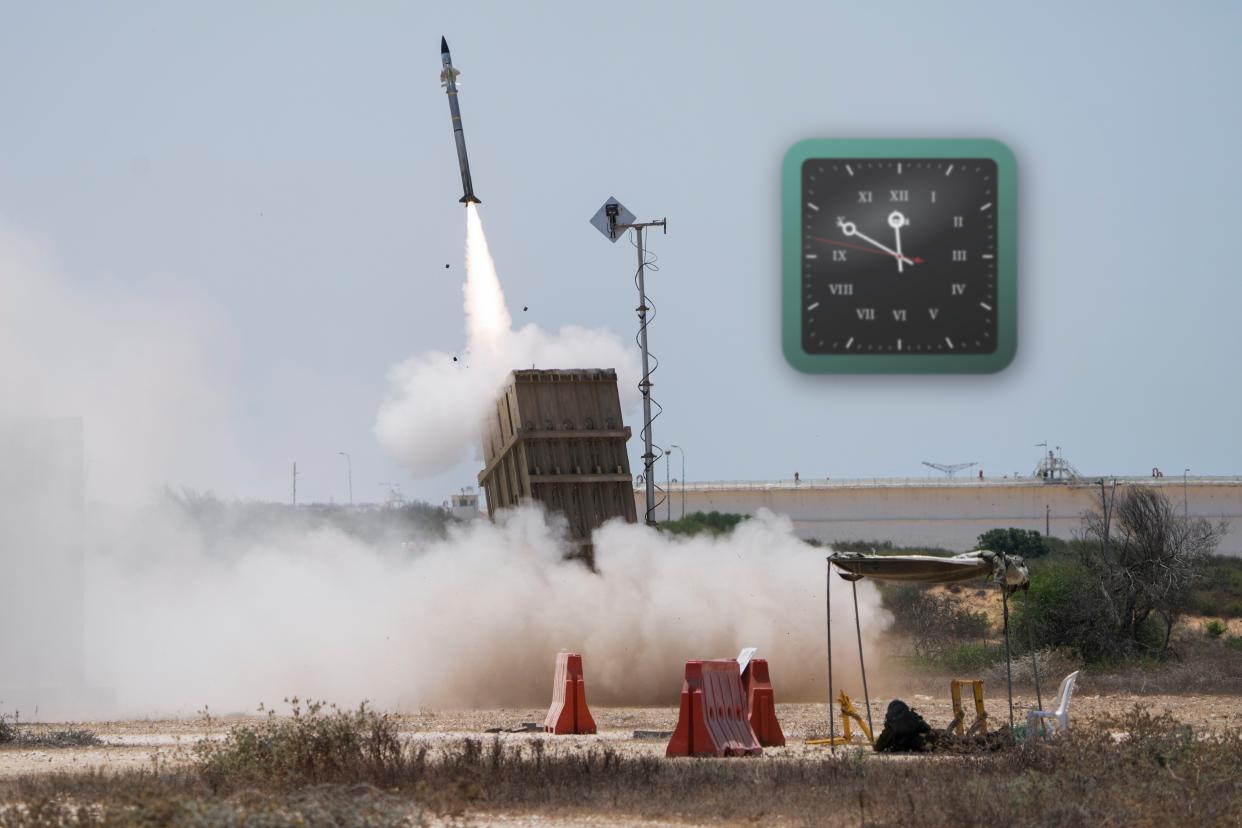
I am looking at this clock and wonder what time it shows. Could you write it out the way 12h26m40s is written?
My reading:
11h49m47s
